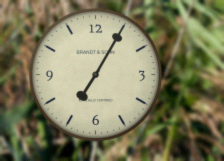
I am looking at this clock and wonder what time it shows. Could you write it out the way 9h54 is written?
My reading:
7h05
